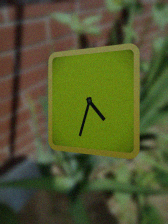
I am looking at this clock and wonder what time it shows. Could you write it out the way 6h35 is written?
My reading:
4h33
